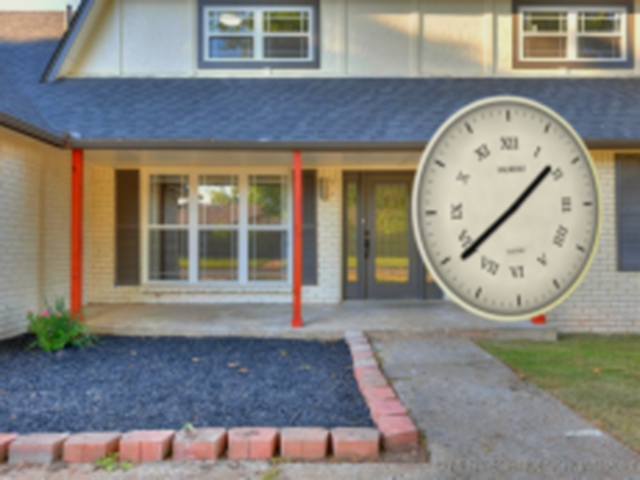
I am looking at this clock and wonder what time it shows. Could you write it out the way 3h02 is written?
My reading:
1h39
